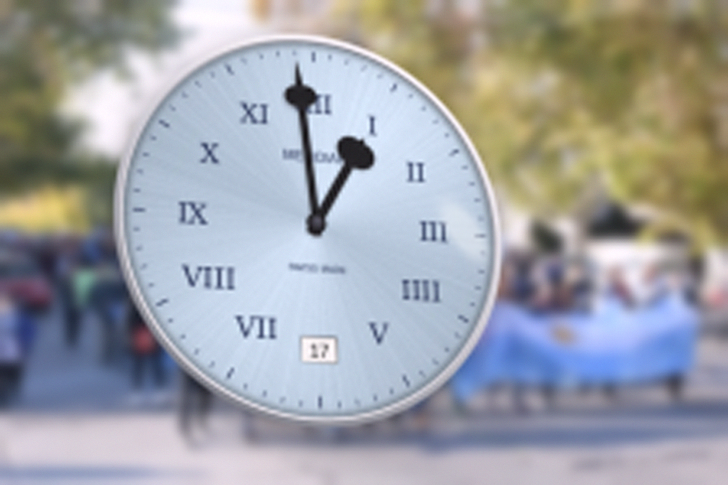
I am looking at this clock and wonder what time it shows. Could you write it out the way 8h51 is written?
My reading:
12h59
